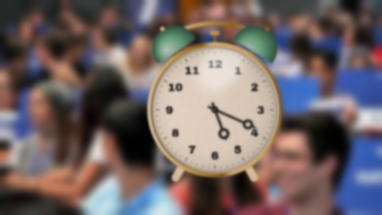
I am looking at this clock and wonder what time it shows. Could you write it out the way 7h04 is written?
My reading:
5h19
